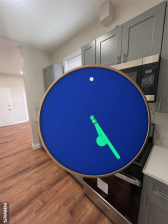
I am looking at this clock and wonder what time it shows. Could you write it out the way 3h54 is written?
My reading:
5h25
